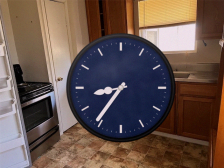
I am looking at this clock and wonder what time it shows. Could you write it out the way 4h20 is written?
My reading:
8h36
